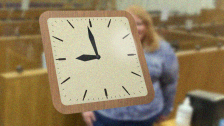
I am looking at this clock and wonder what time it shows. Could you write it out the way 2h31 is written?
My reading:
8h59
